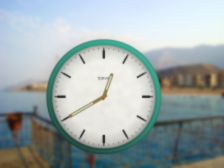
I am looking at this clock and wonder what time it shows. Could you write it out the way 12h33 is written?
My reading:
12h40
